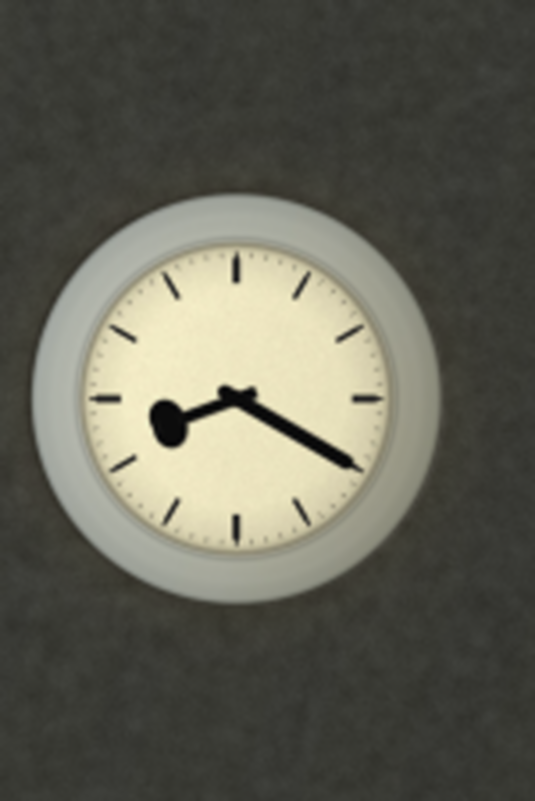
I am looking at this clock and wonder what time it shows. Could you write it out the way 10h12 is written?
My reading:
8h20
